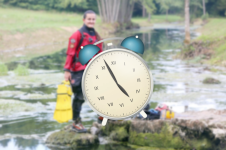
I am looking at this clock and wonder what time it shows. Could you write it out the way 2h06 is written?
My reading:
4h57
